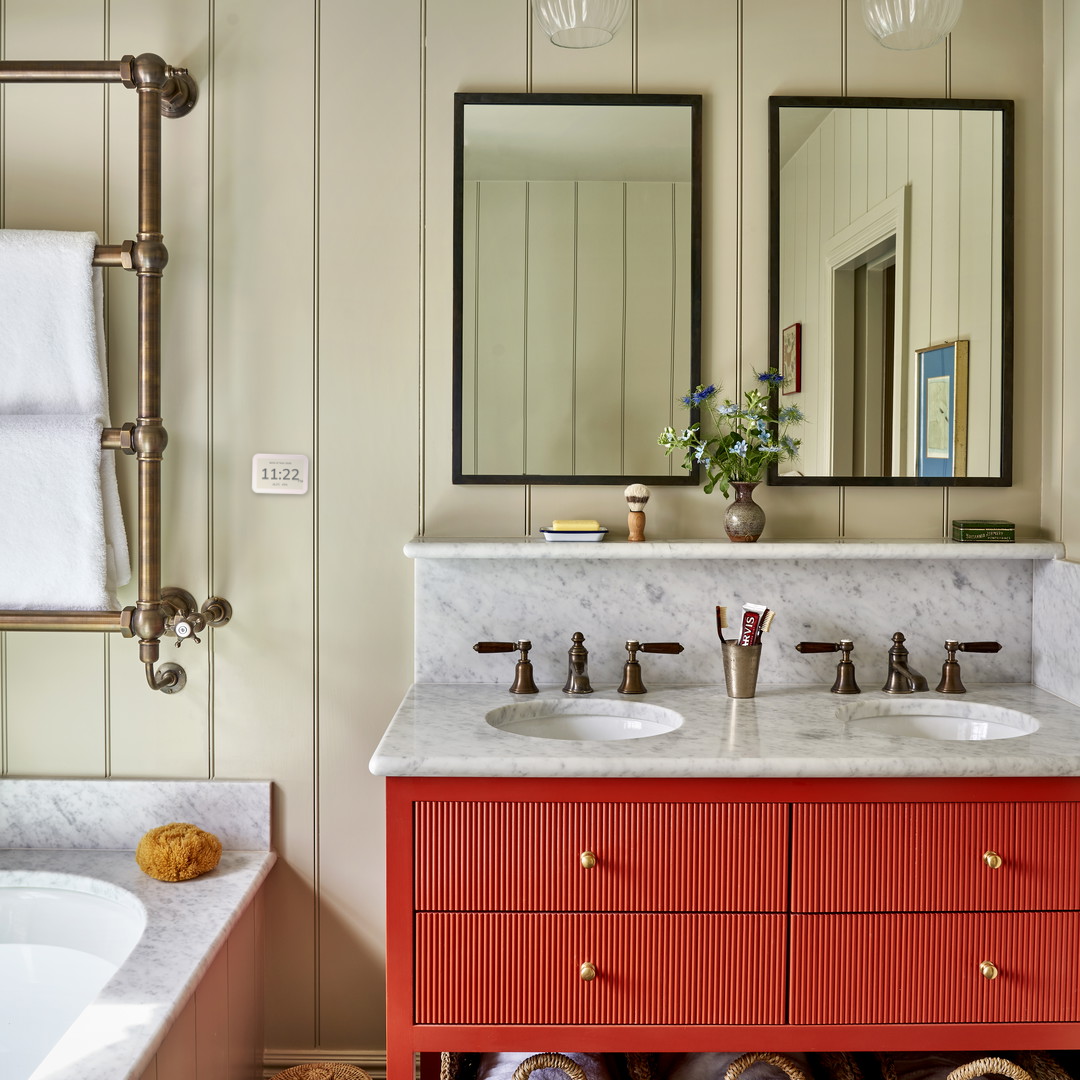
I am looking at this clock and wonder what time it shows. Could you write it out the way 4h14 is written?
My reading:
11h22
